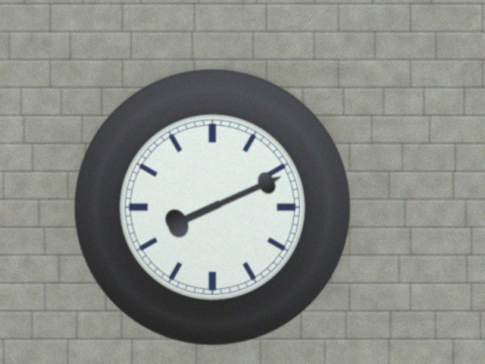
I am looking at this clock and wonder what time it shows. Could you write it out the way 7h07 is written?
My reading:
8h11
